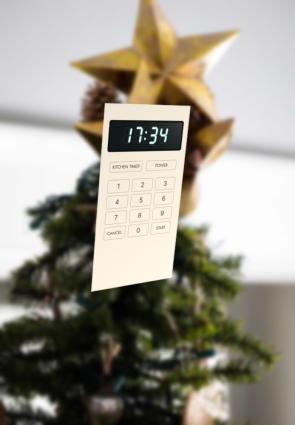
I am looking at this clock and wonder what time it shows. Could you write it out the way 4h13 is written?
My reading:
17h34
